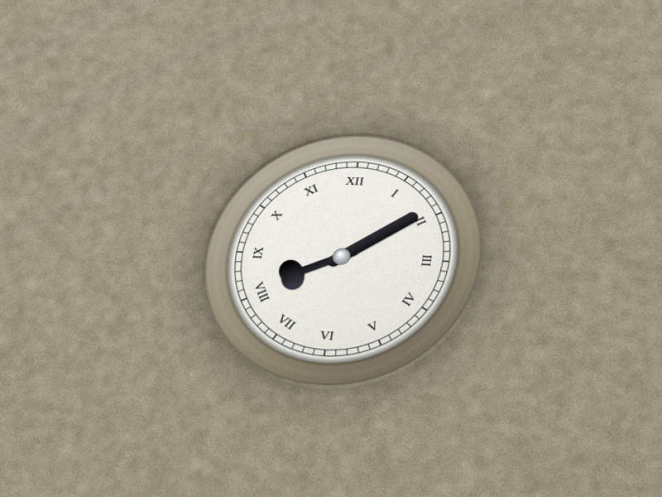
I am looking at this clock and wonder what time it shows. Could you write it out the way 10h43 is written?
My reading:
8h09
